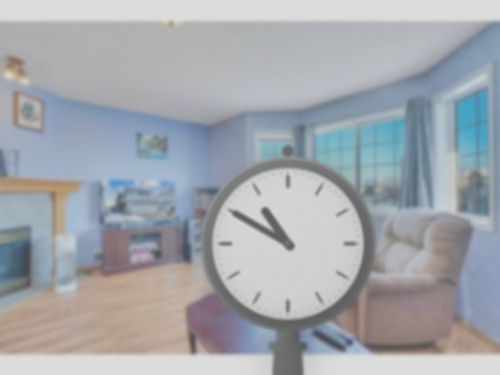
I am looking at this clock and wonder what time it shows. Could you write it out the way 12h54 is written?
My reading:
10h50
